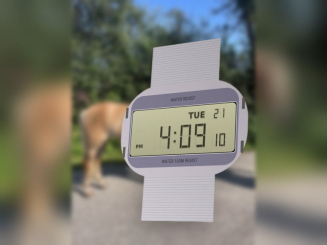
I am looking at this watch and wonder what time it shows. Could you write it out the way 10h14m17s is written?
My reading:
4h09m10s
